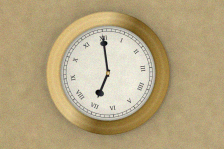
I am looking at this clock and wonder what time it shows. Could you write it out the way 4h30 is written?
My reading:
7h00
